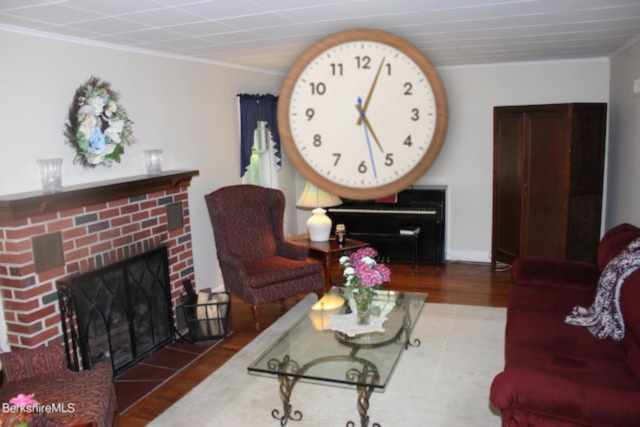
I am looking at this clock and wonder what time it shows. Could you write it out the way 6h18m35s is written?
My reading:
5h03m28s
